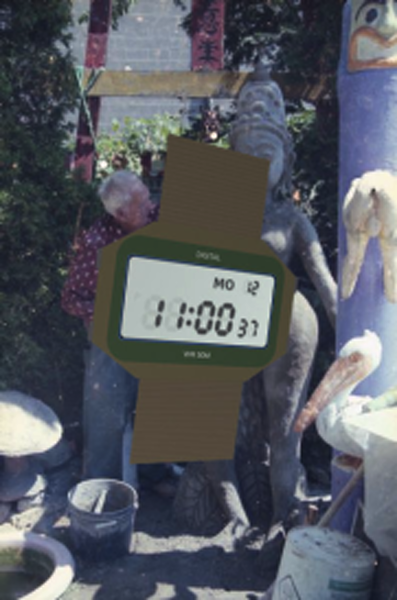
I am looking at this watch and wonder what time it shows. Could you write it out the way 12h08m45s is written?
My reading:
11h00m37s
